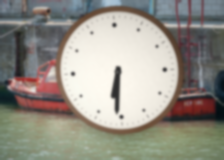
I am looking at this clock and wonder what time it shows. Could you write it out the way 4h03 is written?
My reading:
6h31
